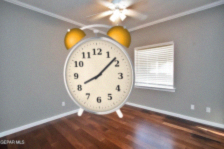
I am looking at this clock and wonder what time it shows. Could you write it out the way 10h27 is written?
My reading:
8h08
